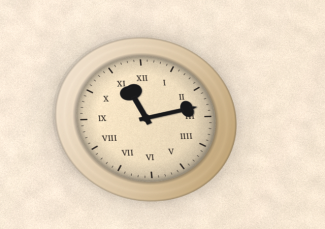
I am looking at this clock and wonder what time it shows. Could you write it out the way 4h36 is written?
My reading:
11h13
